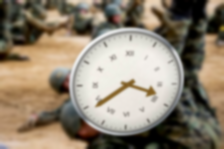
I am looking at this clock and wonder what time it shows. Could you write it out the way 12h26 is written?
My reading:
3h39
